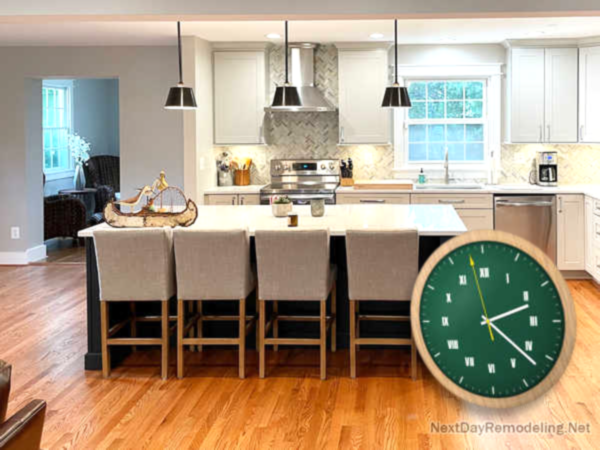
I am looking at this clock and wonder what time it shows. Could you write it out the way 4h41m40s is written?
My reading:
2h21m58s
